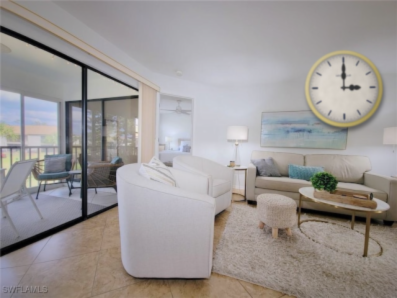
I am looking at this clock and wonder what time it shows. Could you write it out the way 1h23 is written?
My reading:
3h00
